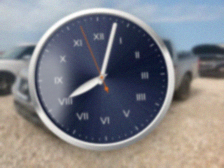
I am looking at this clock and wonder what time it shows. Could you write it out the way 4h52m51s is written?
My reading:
8h02m57s
